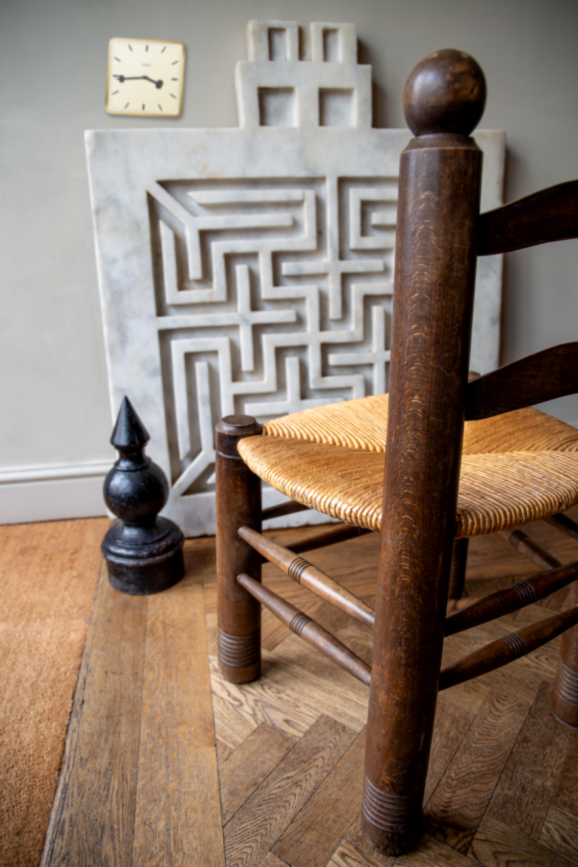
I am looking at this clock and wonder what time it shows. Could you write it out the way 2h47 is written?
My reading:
3h44
